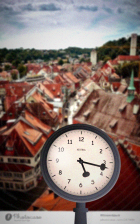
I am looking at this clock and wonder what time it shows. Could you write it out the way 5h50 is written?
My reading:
5h17
